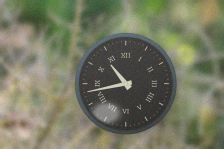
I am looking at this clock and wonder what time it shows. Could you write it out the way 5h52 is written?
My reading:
10h43
